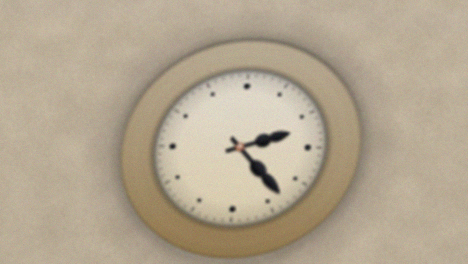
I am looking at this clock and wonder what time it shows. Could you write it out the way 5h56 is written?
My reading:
2h23
